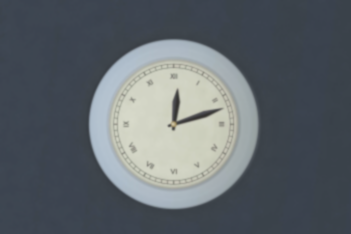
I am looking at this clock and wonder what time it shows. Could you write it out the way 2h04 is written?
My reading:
12h12
